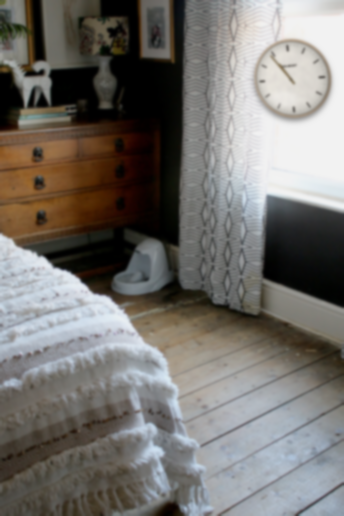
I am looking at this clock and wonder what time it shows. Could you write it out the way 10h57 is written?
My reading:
10h54
